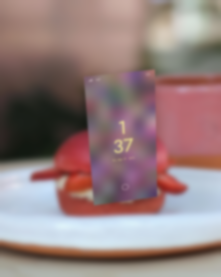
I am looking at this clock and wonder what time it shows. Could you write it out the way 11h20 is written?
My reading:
1h37
